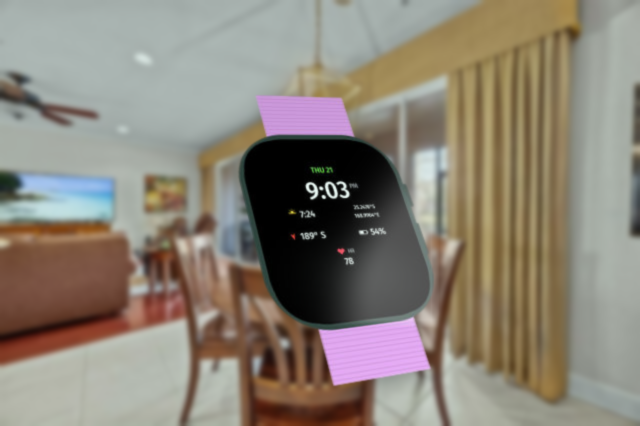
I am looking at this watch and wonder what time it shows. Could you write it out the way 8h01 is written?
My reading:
9h03
